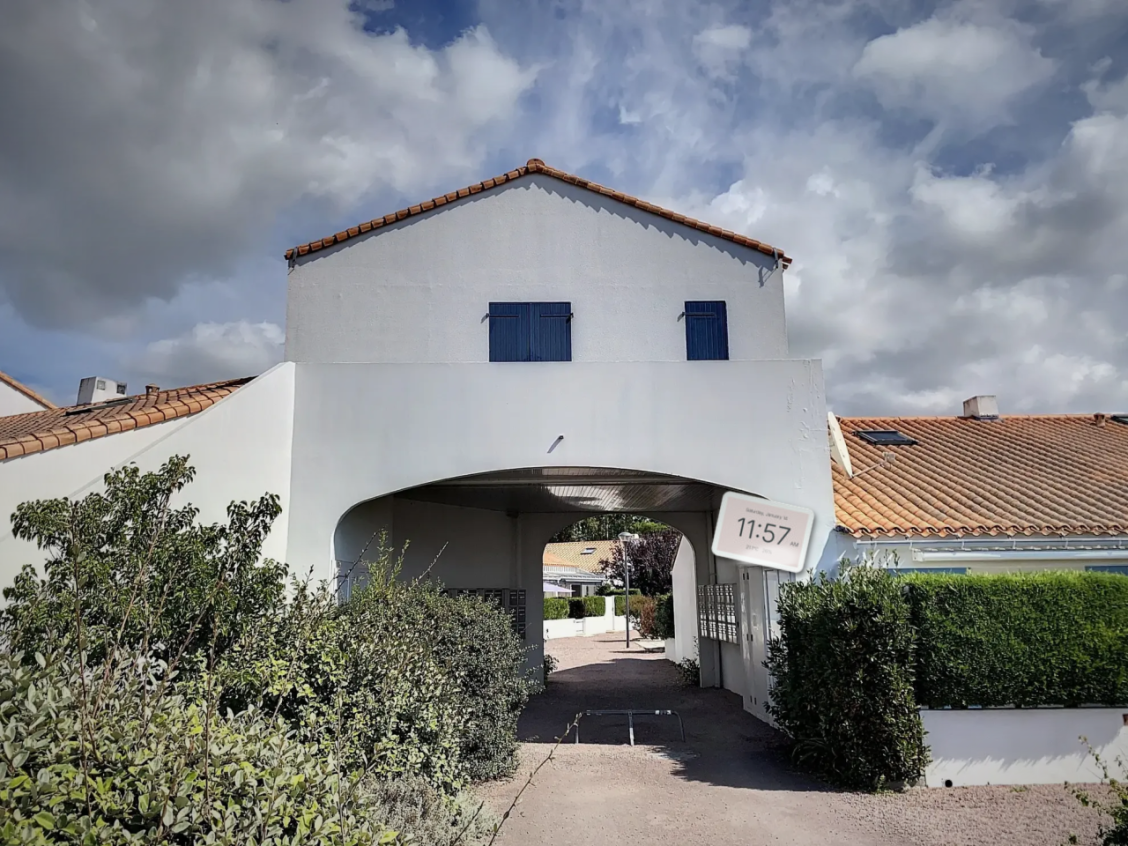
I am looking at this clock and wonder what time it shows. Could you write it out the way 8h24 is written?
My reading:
11h57
